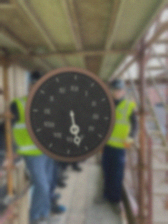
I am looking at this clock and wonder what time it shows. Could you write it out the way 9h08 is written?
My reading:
5h27
